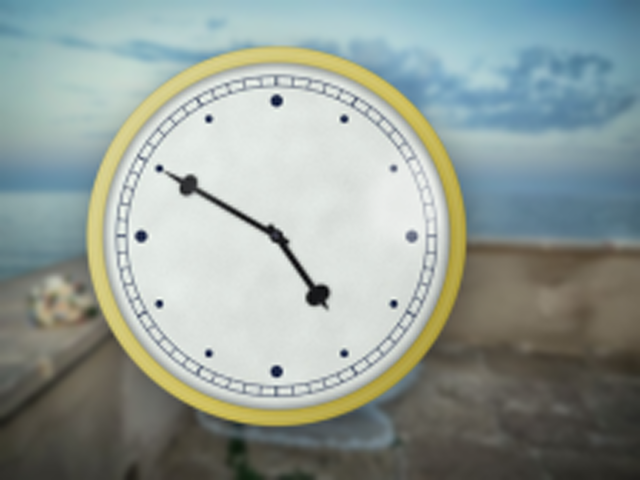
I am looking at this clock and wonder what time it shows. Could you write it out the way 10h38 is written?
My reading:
4h50
